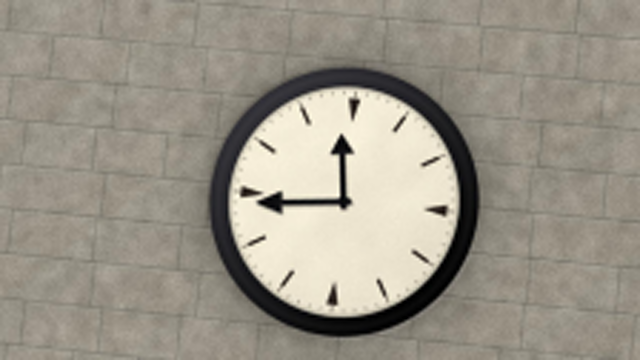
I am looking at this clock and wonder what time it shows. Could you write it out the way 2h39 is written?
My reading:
11h44
